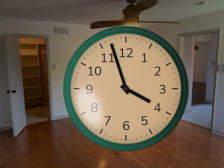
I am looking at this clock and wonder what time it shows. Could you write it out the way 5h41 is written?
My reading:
3h57
